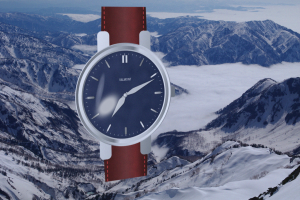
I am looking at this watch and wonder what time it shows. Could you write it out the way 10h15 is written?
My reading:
7h11
